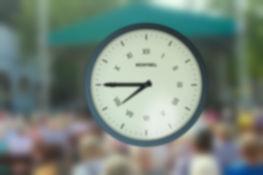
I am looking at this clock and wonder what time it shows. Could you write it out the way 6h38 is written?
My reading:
7h45
